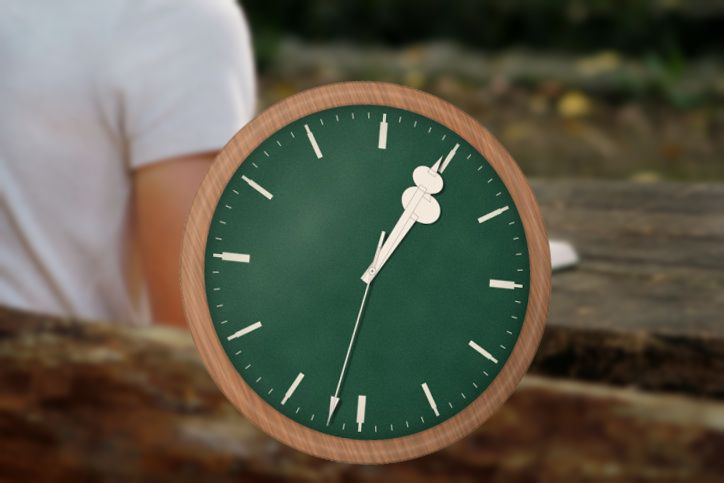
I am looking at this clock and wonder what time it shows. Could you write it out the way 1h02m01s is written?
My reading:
1h04m32s
